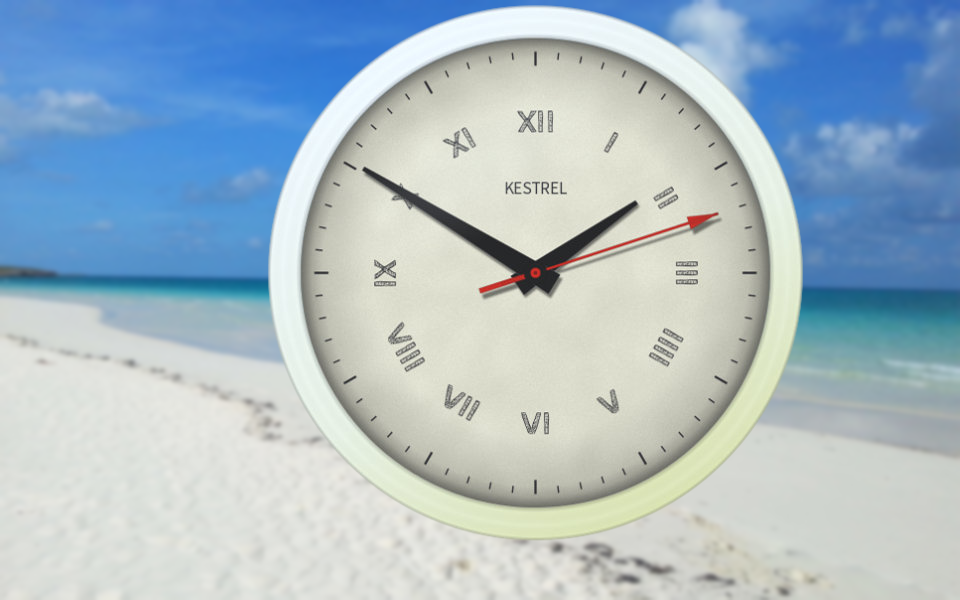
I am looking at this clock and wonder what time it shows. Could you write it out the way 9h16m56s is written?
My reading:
1h50m12s
